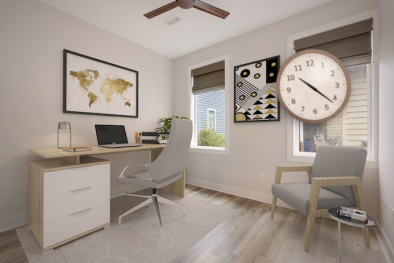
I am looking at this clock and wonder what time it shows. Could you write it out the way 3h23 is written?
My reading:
10h22
